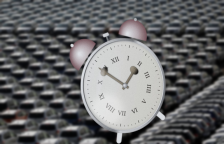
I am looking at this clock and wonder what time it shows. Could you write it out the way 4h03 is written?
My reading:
1h54
